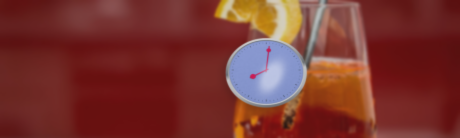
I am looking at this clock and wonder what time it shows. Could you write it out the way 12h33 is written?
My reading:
8h01
